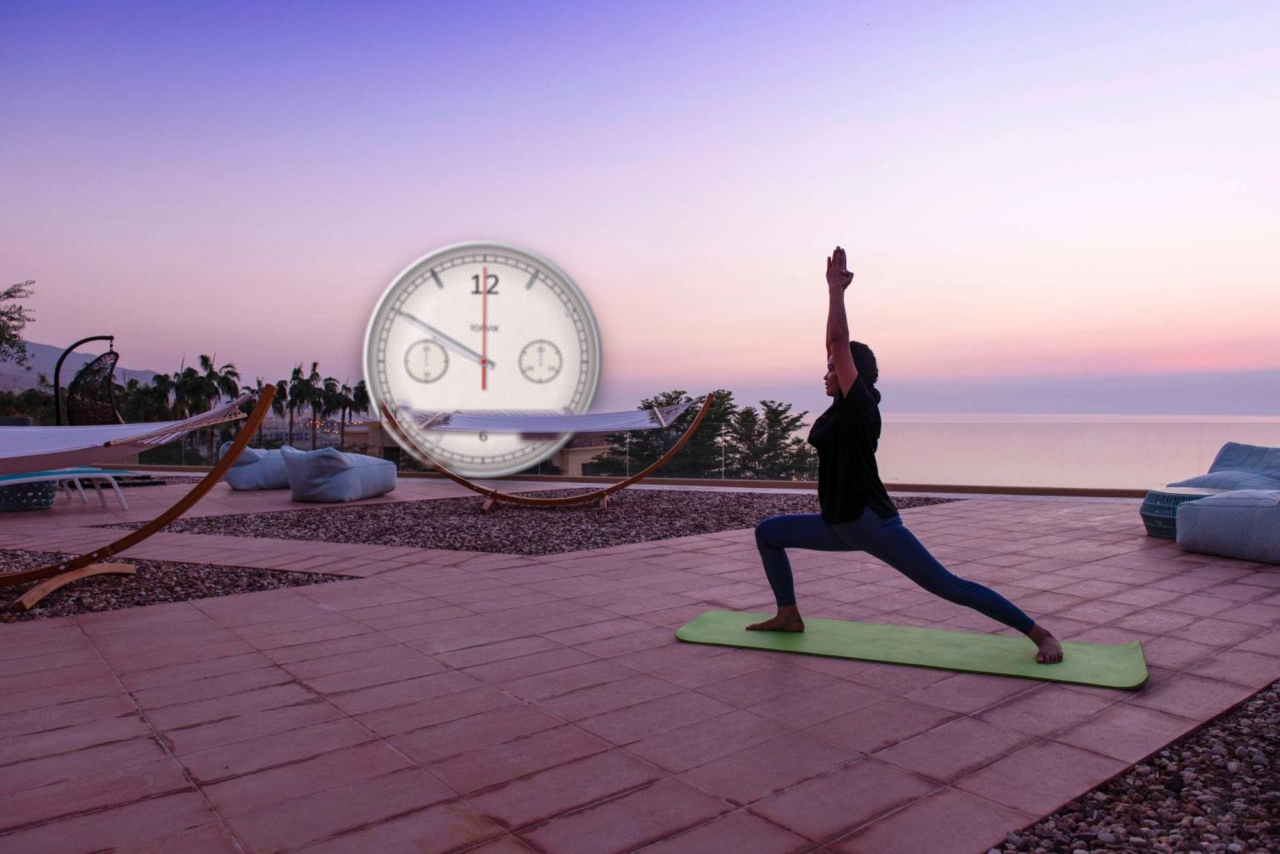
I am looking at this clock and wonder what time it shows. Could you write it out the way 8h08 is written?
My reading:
9h50
